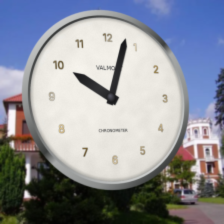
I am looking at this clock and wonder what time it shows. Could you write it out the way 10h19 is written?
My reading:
10h03
